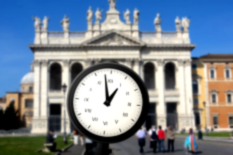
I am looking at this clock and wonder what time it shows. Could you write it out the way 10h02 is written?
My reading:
12h58
